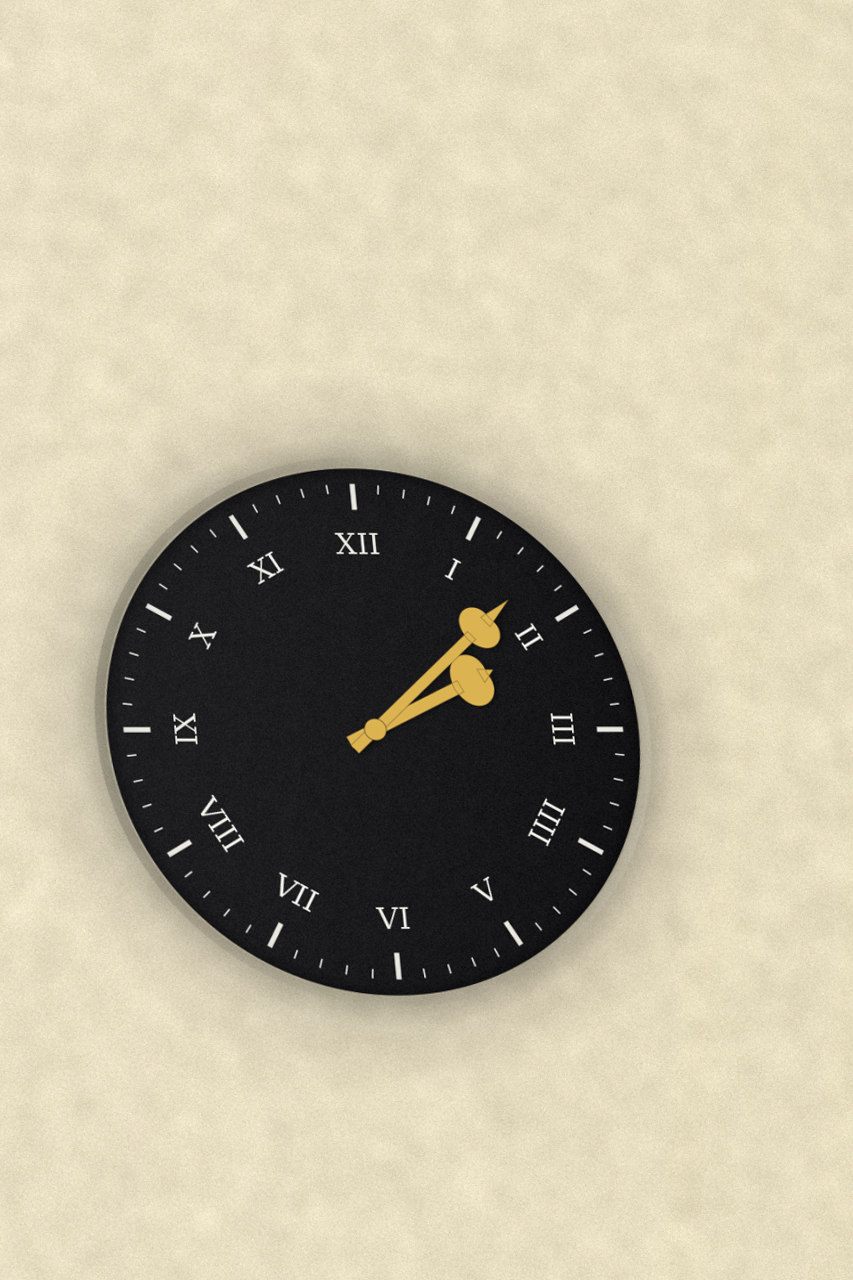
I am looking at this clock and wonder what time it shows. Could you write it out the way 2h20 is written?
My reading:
2h08
